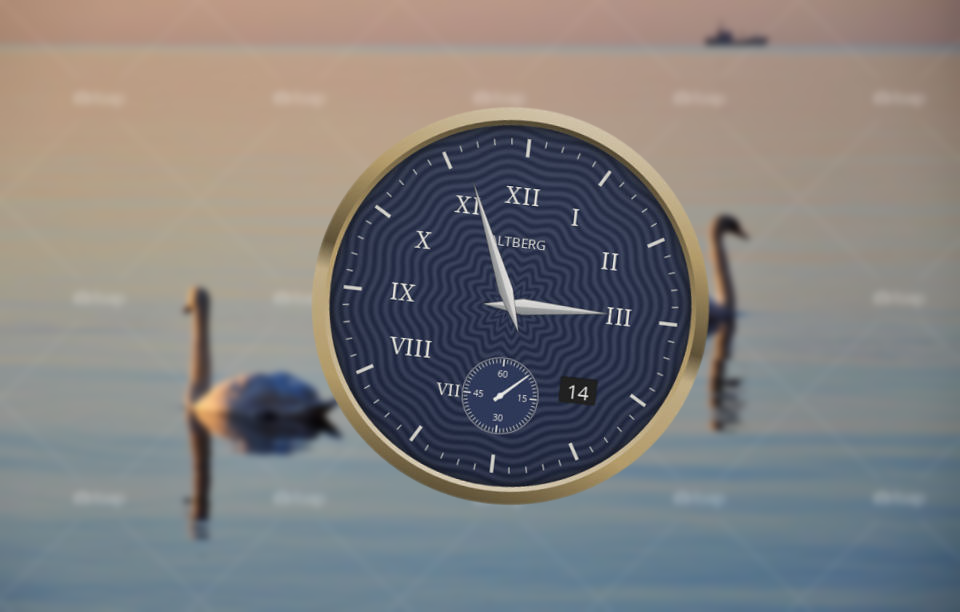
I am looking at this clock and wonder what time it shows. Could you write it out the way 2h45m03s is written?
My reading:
2h56m08s
